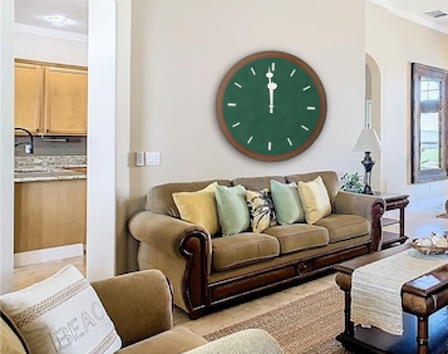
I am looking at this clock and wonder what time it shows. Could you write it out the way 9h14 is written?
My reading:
11h59
